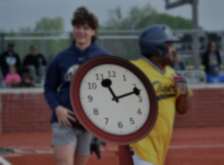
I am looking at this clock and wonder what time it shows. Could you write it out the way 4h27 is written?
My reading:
11h12
